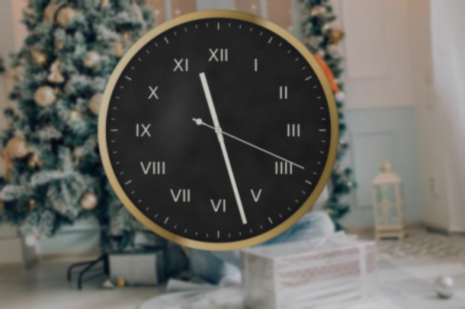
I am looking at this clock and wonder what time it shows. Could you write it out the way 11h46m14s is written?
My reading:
11h27m19s
